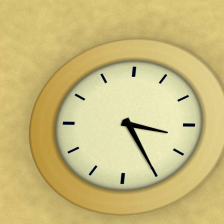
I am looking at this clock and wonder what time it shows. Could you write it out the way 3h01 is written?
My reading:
3h25
